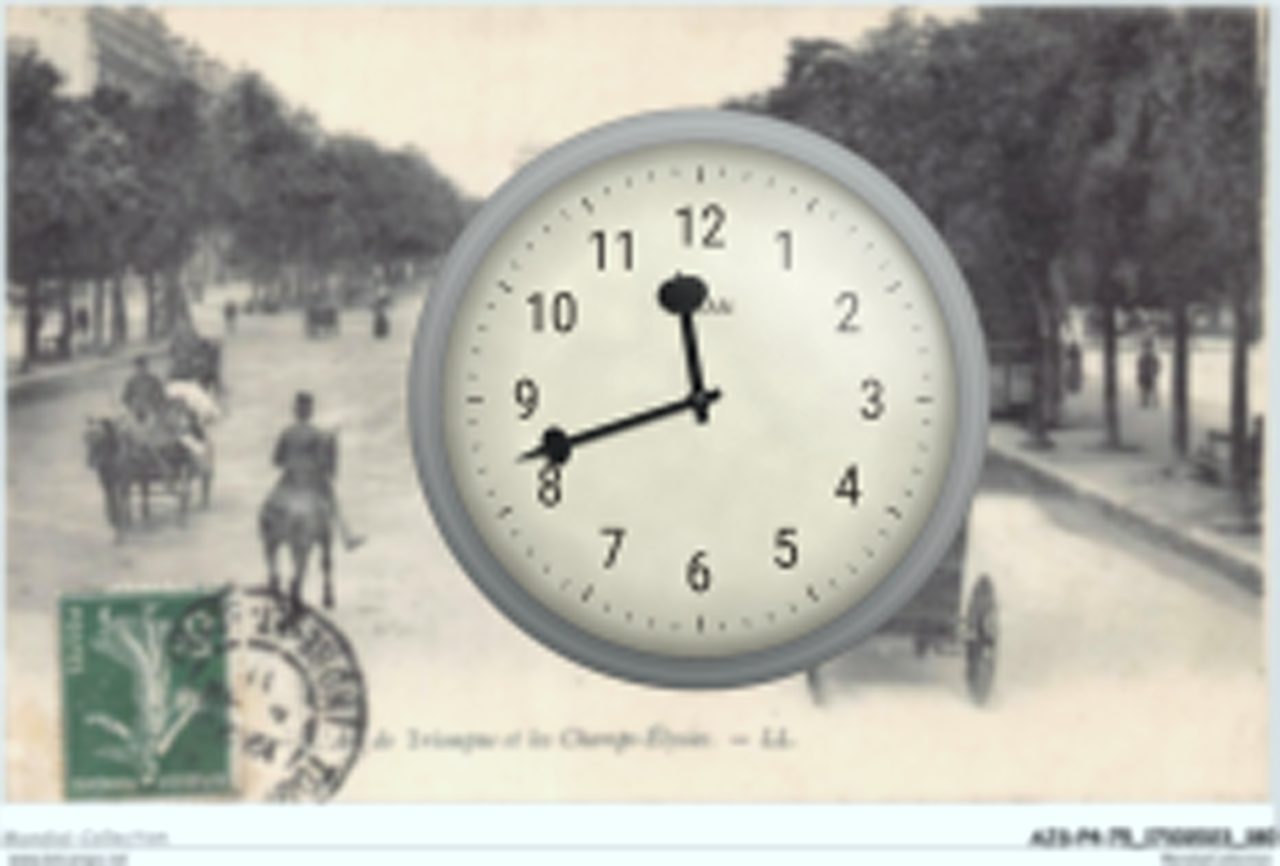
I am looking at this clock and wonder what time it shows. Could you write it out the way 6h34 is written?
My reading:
11h42
